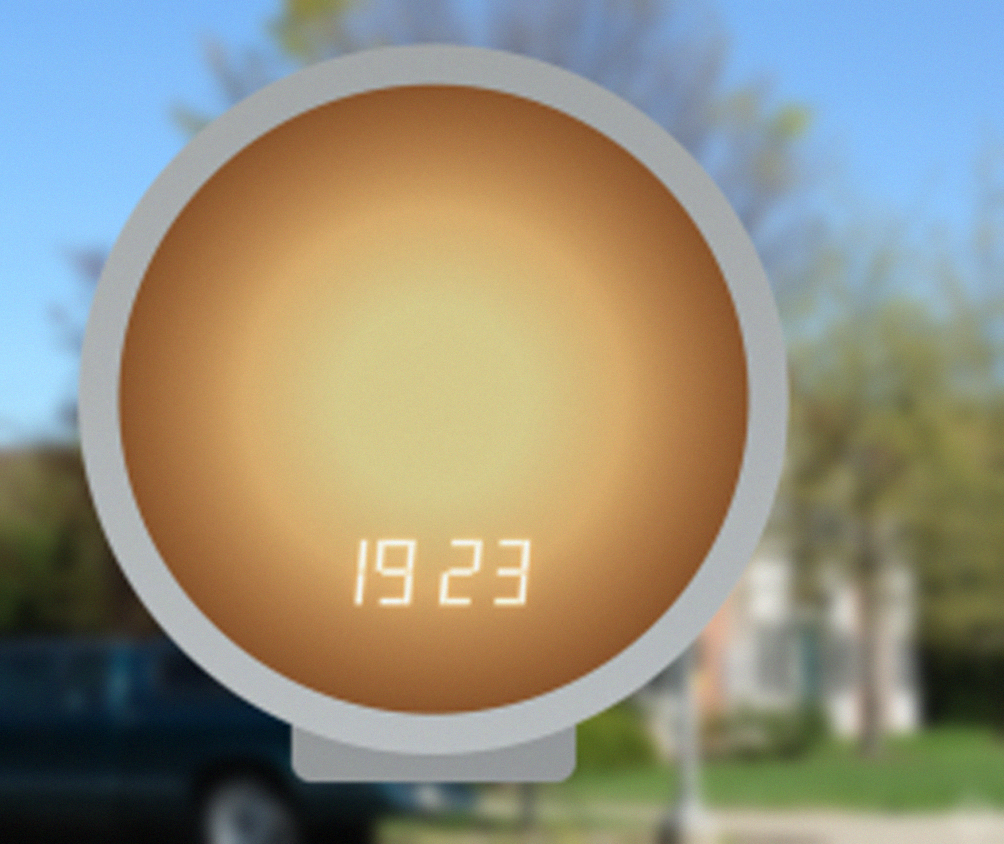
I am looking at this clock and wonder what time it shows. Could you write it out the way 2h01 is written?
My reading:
19h23
